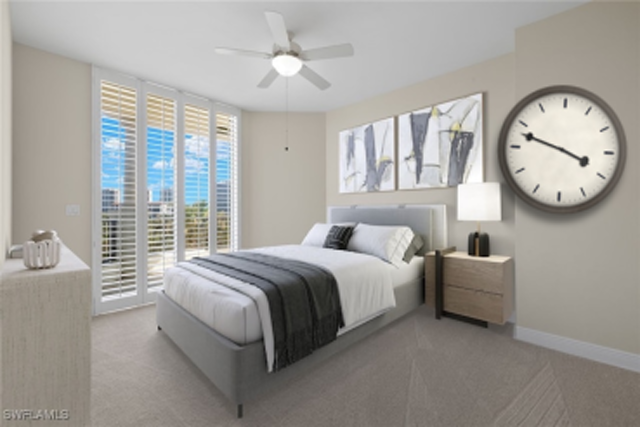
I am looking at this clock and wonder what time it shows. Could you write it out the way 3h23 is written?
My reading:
3h48
